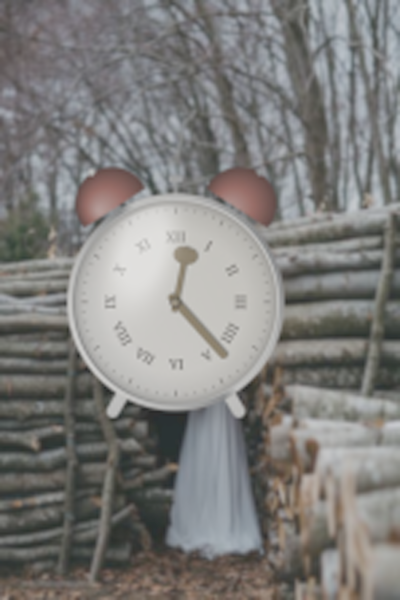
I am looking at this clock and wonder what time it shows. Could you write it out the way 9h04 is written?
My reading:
12h23
